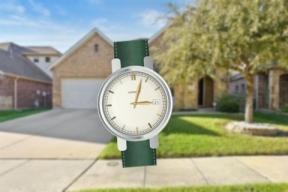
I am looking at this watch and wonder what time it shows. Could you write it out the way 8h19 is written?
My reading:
3h03
